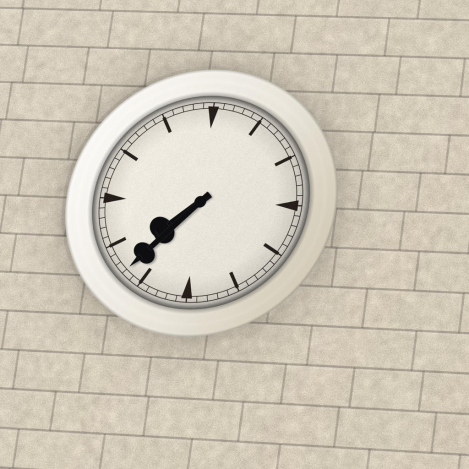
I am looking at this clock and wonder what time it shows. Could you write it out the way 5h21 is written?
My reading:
7h37
